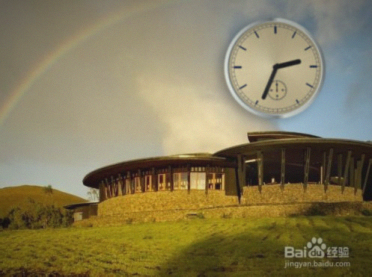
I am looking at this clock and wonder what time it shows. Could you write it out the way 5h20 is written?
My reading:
2h34
